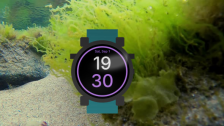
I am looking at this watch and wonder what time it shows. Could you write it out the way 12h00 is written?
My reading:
19h30
